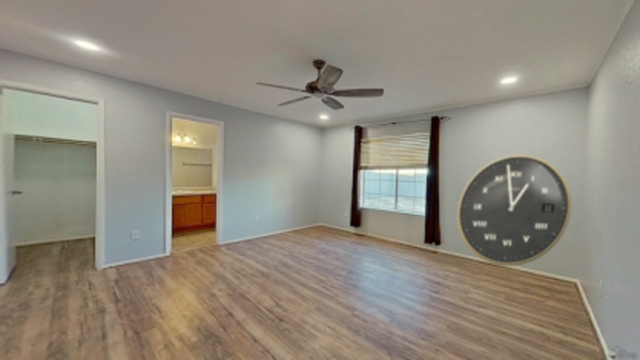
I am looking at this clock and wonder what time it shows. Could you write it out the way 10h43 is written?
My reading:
12h58
